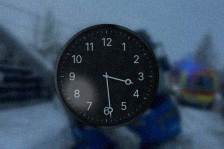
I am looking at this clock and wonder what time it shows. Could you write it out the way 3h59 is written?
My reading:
3h29
